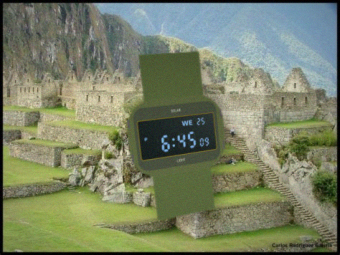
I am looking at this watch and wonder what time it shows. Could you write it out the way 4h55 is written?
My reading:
6h45
